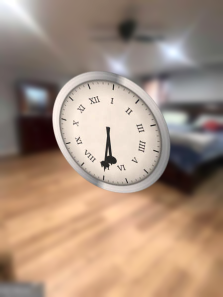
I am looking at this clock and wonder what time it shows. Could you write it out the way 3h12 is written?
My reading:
6h35
